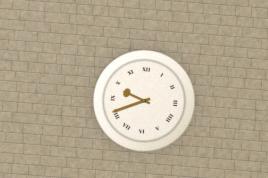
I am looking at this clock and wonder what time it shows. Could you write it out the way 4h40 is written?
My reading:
9h41
